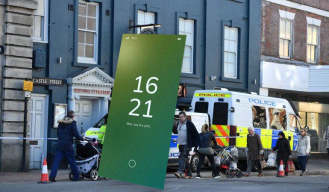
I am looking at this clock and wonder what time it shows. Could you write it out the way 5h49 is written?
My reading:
16h21
